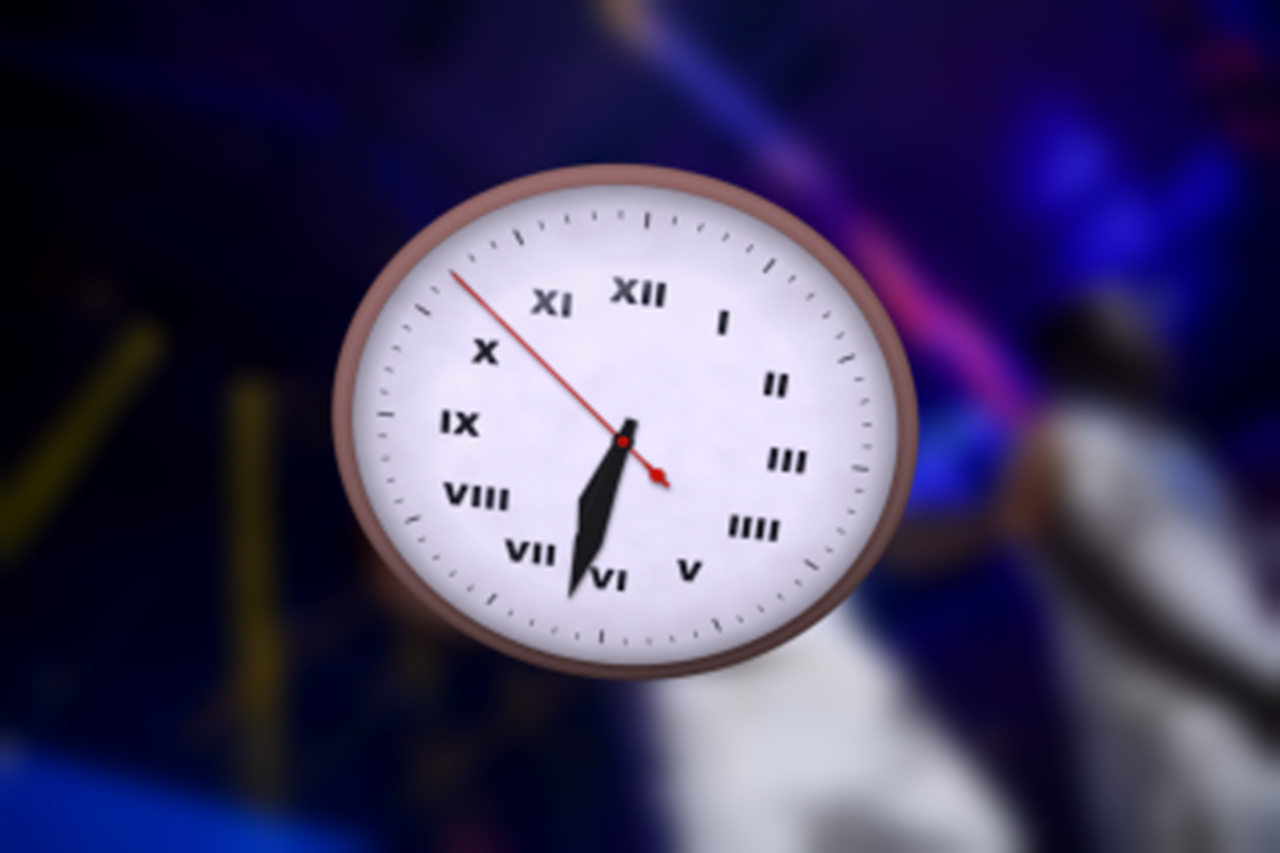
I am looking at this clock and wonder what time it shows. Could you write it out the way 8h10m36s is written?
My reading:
6h31m52s
